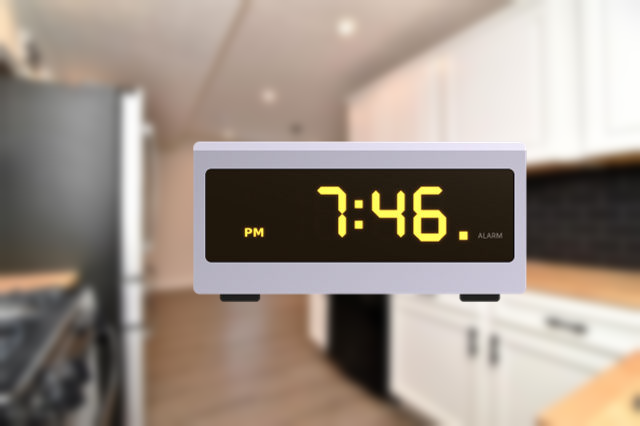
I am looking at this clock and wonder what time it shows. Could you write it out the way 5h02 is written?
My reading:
7h46
